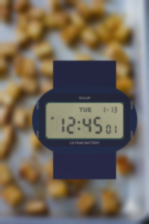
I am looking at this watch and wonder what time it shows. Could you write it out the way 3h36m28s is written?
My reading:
12h45m01s
